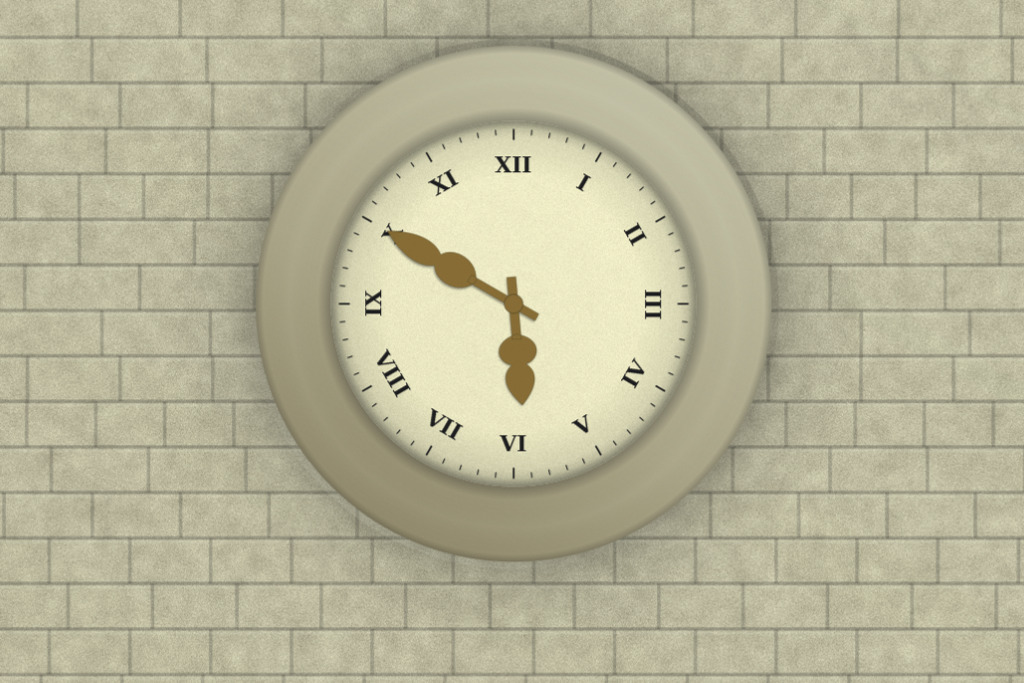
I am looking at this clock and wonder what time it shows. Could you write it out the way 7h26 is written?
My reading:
5h50
